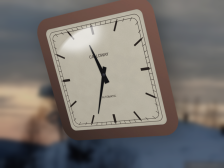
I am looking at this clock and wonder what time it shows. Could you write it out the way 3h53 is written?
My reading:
11h34
